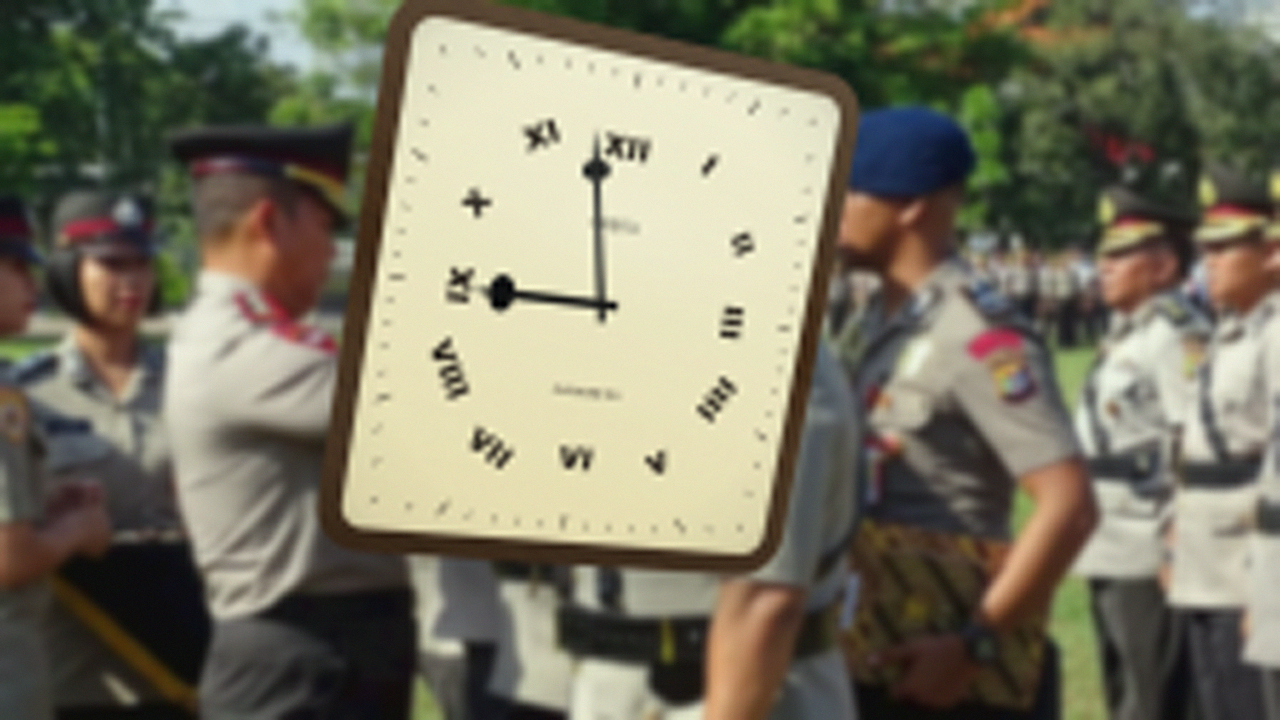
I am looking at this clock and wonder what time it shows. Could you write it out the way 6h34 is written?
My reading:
8h58
